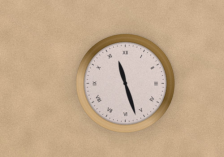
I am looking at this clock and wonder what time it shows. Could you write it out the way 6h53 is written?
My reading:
11h27
